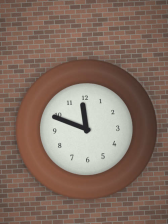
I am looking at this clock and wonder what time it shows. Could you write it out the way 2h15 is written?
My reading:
11h49
